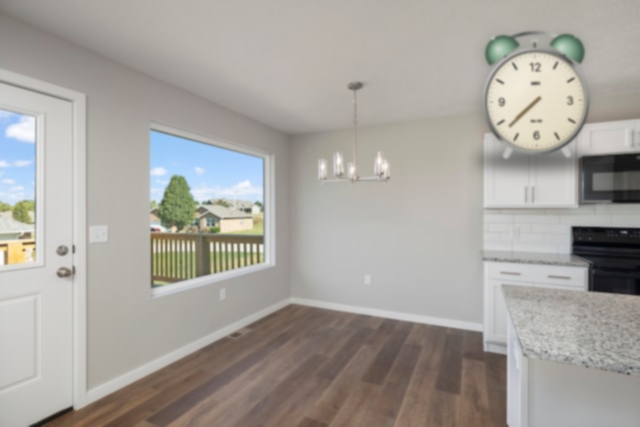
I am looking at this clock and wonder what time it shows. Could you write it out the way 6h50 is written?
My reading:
7h38
